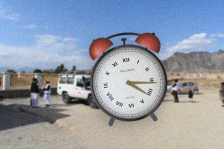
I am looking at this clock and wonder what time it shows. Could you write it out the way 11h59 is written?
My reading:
4h16
